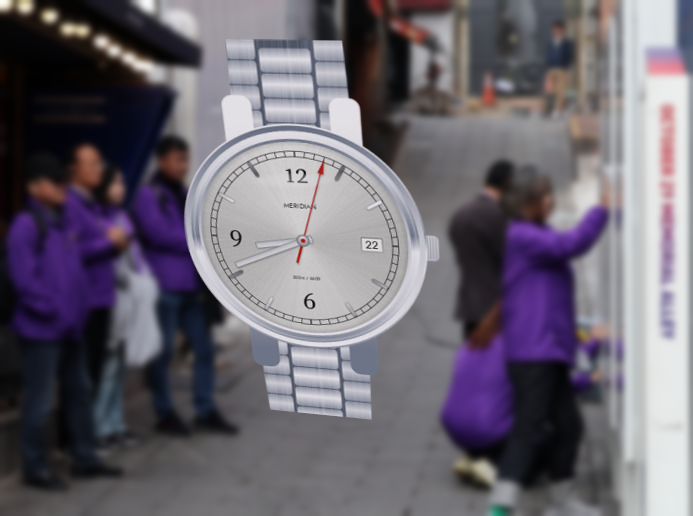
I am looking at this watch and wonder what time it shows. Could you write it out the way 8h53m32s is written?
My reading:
8h41m03s
